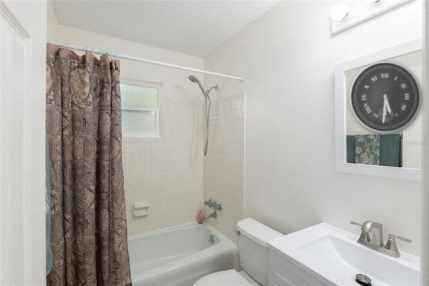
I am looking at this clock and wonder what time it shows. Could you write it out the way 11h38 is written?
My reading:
5h31
